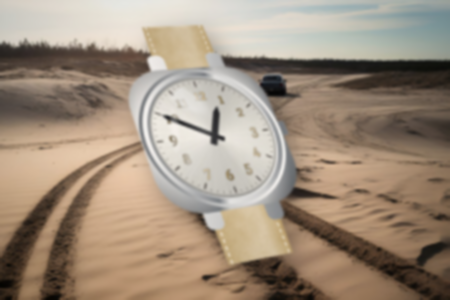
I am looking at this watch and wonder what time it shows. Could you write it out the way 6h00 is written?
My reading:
12h50
